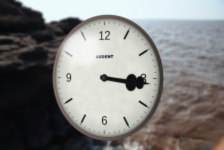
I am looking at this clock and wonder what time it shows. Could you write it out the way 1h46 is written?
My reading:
3h16
